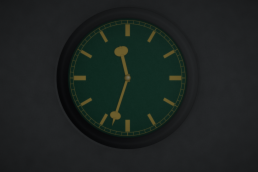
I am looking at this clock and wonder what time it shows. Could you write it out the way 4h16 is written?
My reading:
11h33
